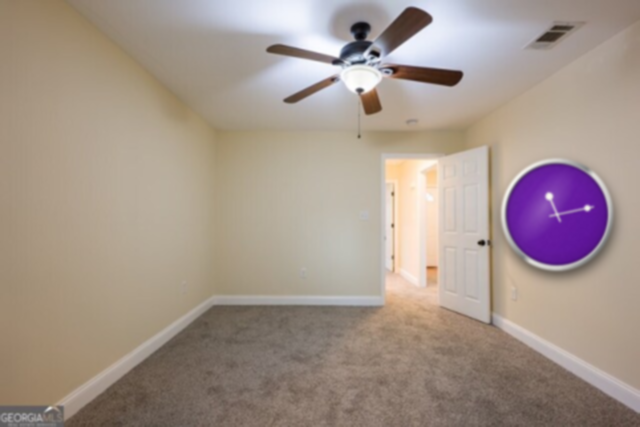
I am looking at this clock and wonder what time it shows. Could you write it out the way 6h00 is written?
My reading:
11h13
